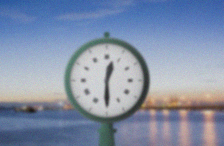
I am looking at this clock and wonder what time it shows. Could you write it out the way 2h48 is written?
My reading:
12h30
